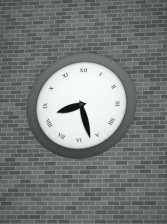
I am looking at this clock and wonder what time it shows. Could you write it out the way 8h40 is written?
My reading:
8h27
